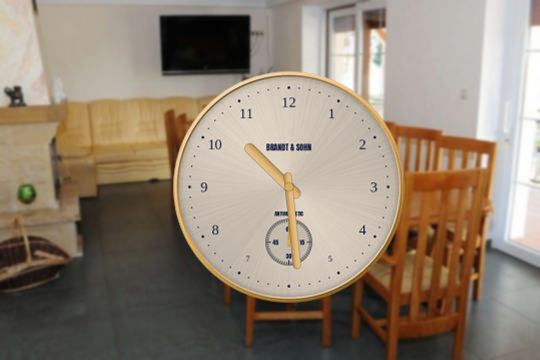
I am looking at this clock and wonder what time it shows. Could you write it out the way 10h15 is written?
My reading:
10h29
